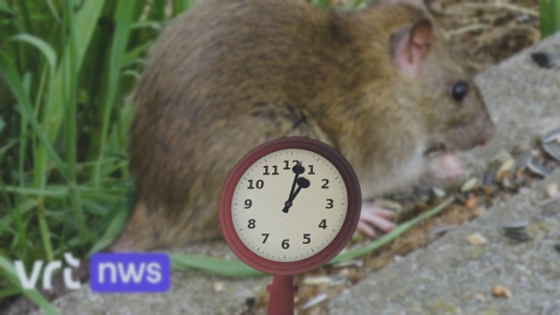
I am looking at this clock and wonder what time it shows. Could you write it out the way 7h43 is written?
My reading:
1h02
